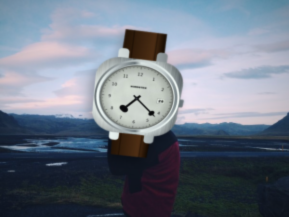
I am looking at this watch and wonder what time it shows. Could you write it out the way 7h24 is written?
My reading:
7h22
